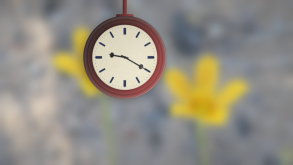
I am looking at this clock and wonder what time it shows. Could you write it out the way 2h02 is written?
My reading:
9h20
